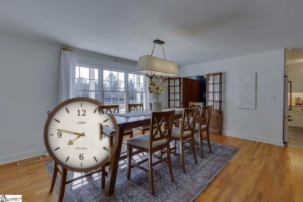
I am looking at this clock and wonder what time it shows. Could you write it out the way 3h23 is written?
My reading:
7h47
